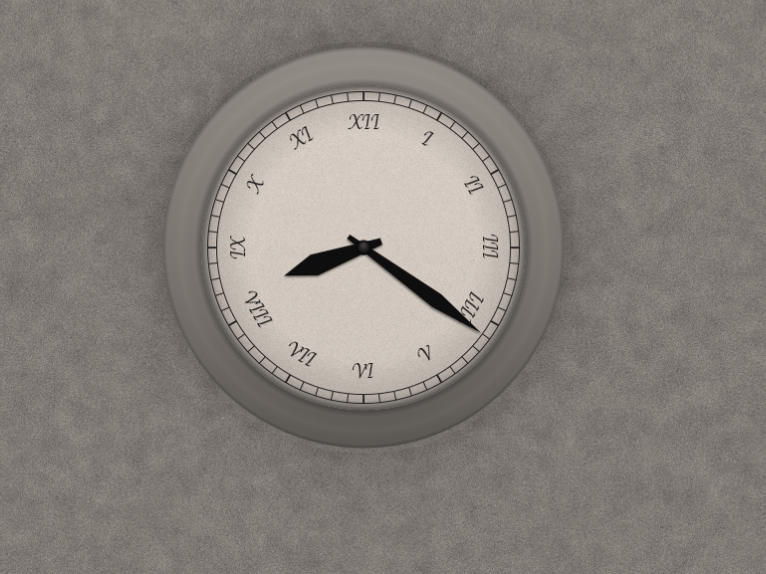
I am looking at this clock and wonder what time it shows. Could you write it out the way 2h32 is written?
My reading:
8h21
